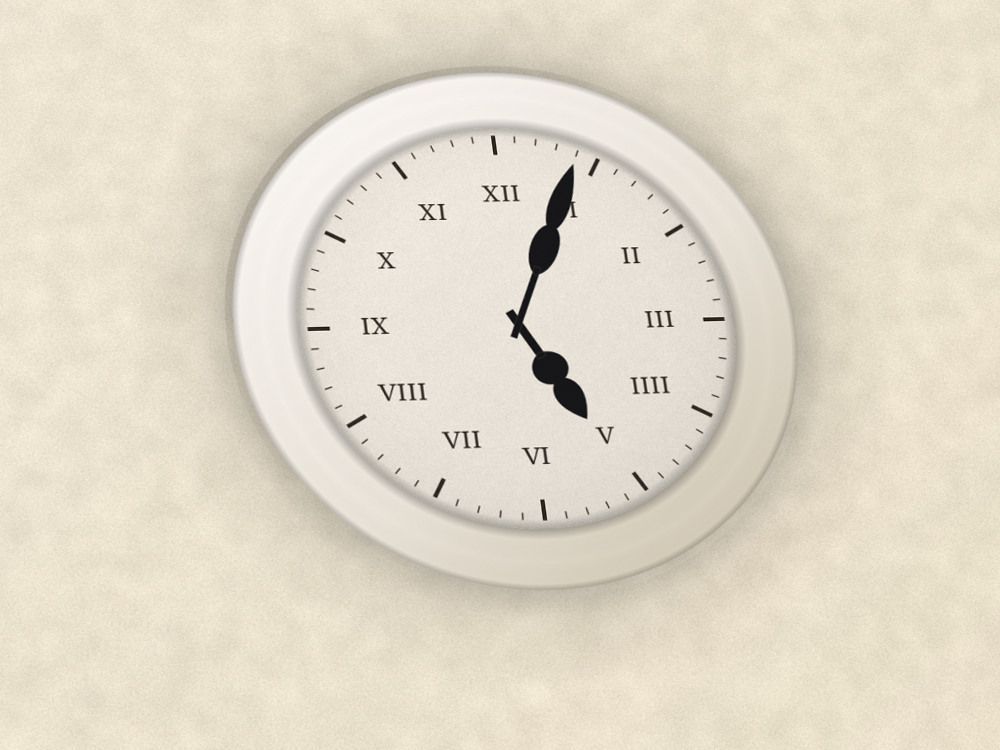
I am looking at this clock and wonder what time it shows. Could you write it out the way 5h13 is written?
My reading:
5h04
